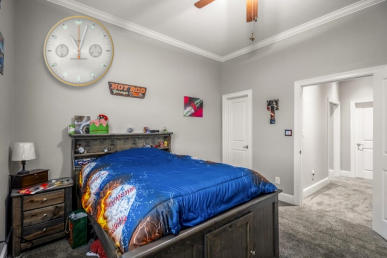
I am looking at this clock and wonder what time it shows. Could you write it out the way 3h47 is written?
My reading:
11h03
